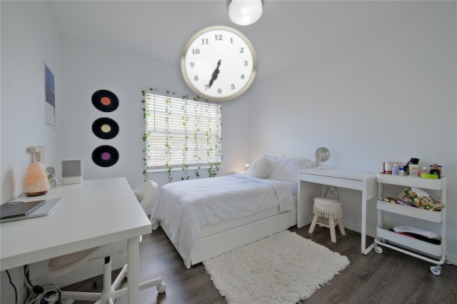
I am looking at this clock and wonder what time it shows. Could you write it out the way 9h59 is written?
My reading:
6h34
